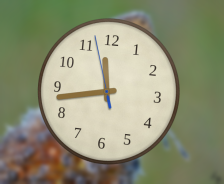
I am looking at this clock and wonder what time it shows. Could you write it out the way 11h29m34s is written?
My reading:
11h42m57s
